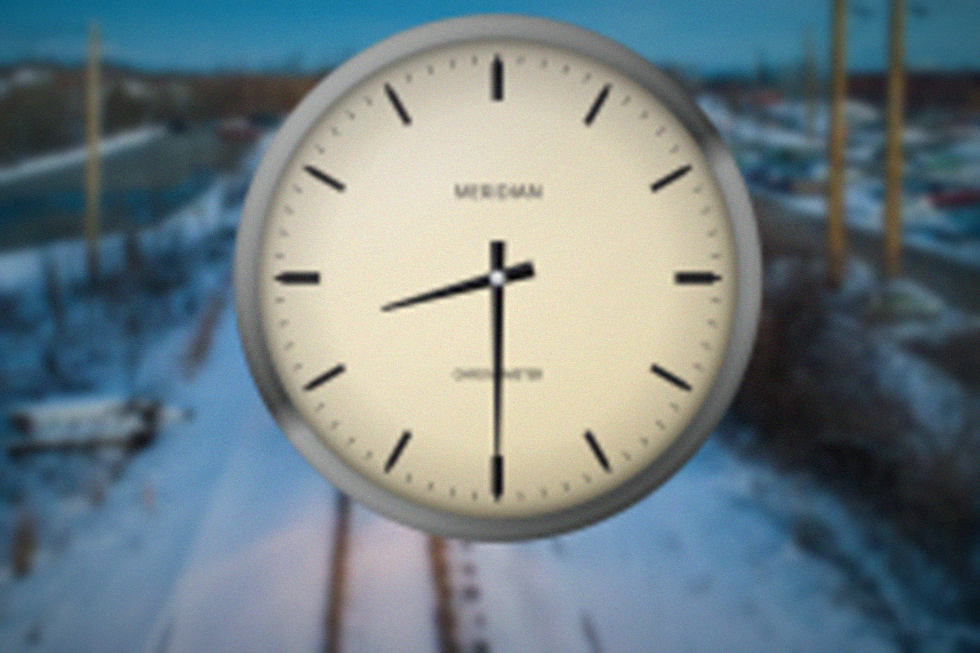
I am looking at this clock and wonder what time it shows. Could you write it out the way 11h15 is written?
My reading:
8h30
